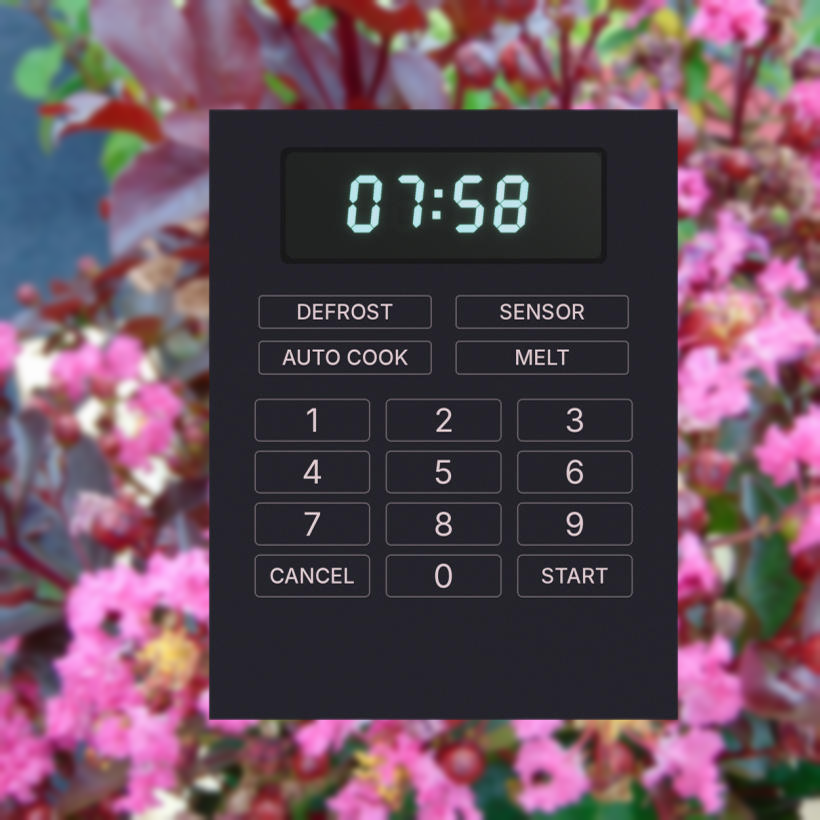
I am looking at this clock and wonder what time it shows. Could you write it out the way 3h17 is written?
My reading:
7h58
